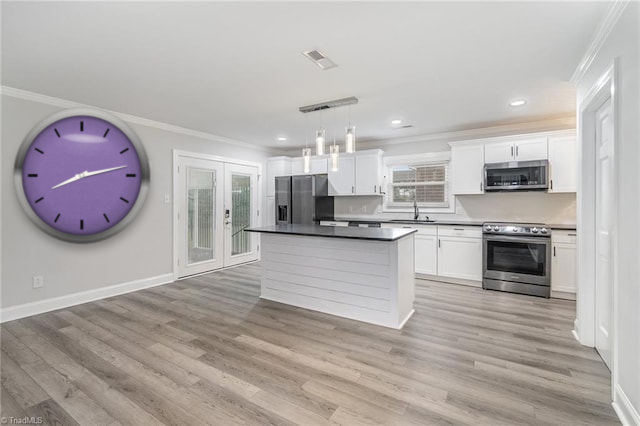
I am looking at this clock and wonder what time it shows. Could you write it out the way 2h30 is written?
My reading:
8h13
